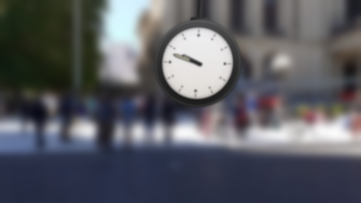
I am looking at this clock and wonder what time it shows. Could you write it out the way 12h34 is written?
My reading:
9h48
